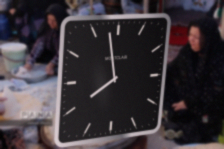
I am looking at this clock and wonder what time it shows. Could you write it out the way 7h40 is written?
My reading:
7h58
